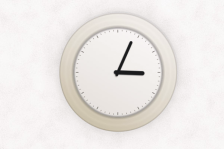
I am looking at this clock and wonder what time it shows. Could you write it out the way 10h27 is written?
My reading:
3h04
